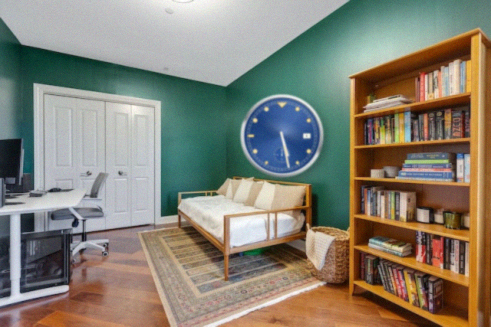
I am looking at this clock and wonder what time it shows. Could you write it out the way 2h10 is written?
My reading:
5h28
